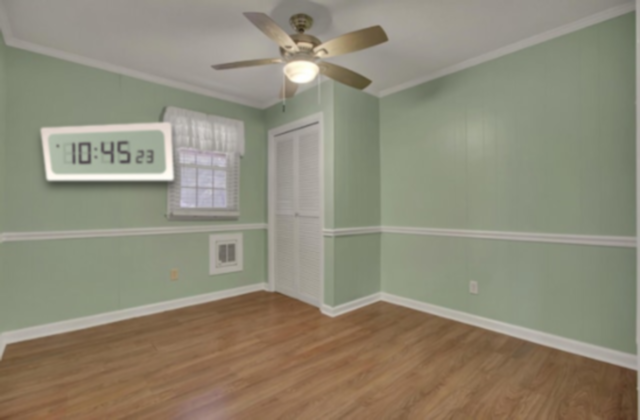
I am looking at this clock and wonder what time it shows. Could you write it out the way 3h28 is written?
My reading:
10h45
